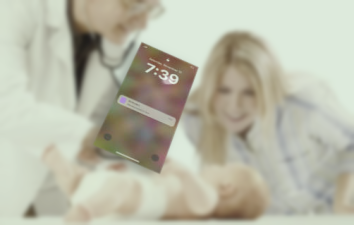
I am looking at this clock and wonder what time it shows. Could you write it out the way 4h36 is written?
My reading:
7h39
